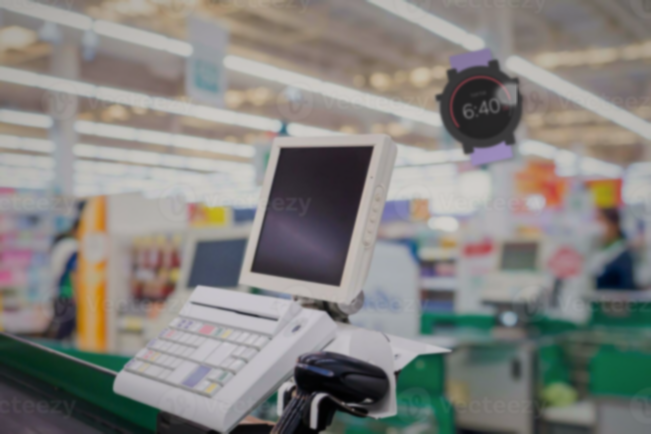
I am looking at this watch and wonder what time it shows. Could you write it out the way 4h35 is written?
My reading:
6h40
